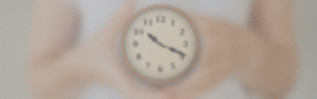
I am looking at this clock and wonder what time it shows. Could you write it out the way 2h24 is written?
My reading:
10h19
